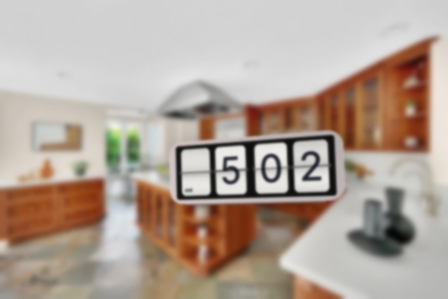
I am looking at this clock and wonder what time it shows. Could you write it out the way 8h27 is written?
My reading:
5h02
